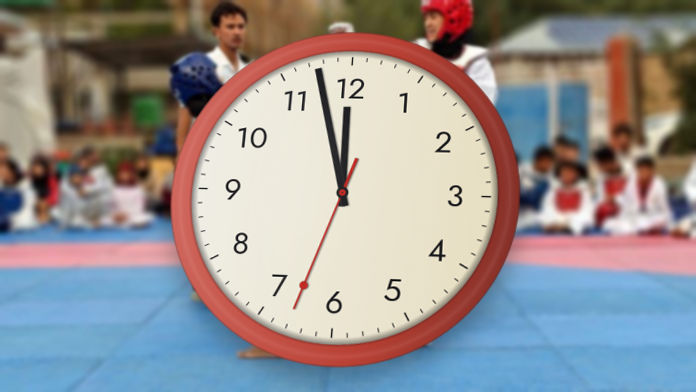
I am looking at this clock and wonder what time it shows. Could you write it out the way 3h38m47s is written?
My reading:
11h57m33s
